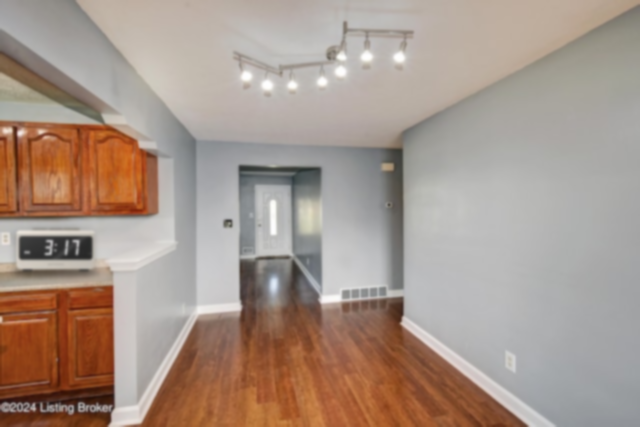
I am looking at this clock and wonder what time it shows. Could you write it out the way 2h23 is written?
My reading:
3h17
